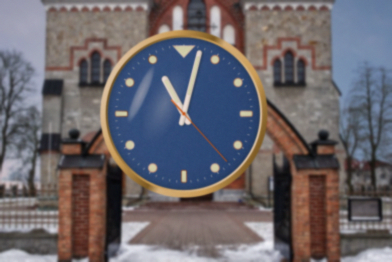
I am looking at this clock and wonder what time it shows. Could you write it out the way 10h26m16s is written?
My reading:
11h02m23s
